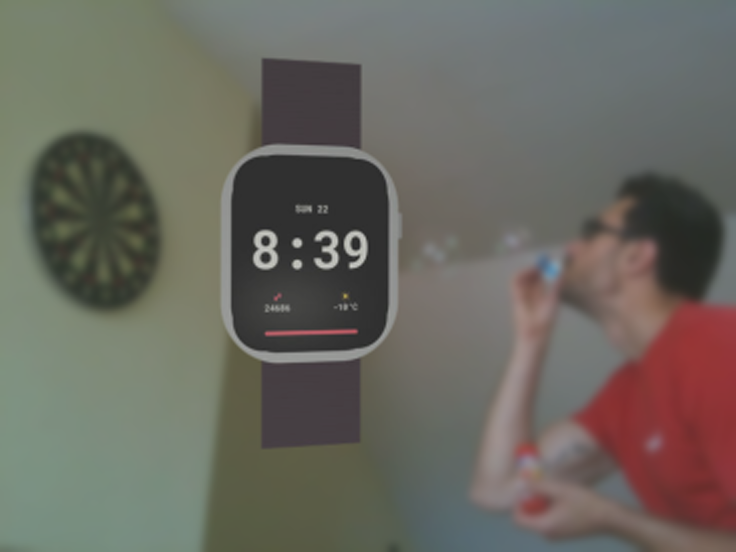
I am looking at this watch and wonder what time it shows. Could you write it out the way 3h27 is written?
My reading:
8h39
